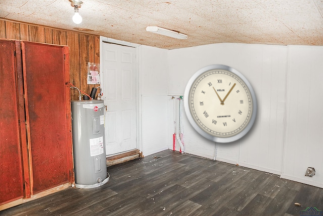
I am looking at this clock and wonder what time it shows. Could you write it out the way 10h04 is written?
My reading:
11h07
